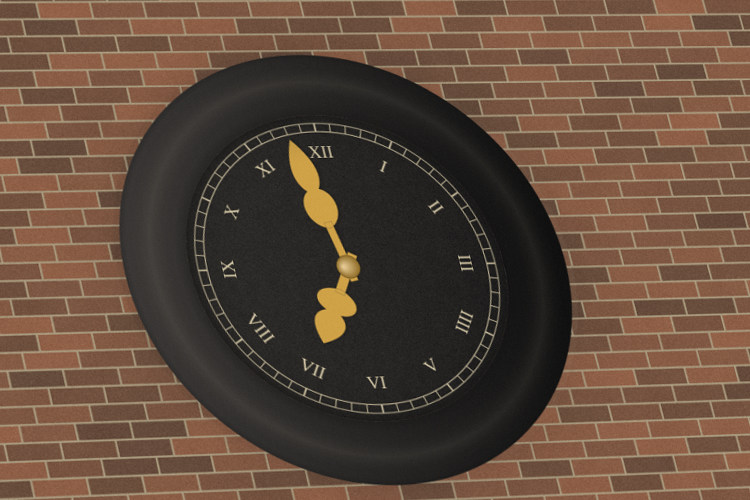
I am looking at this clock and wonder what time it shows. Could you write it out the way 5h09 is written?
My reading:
6h58
